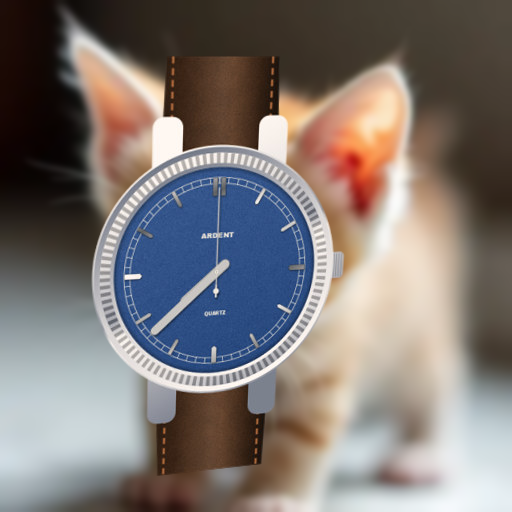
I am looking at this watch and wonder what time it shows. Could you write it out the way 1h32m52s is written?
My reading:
7h38m00s
